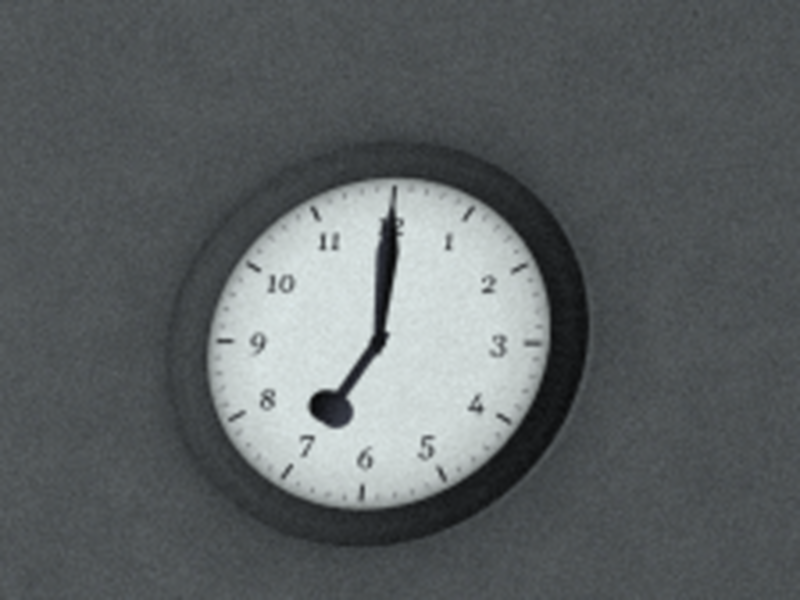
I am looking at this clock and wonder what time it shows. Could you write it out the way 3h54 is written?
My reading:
7h00
